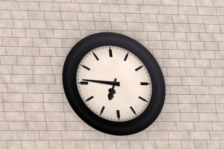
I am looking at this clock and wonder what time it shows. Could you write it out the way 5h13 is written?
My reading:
6h46
